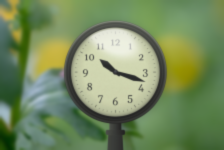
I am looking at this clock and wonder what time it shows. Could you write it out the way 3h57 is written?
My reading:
10h18
